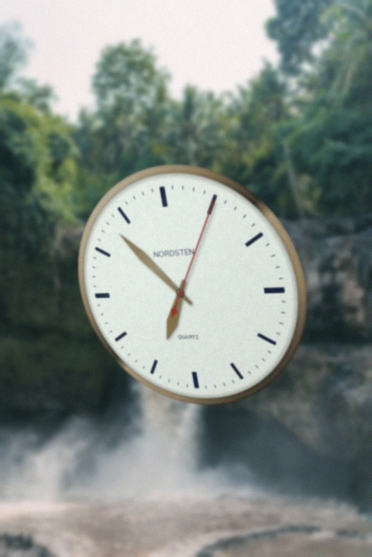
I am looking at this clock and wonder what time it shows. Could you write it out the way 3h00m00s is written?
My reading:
6h53m05s
